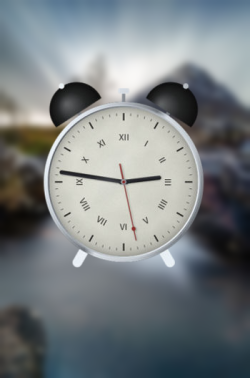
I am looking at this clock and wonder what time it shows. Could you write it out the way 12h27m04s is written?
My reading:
2h46m28s
